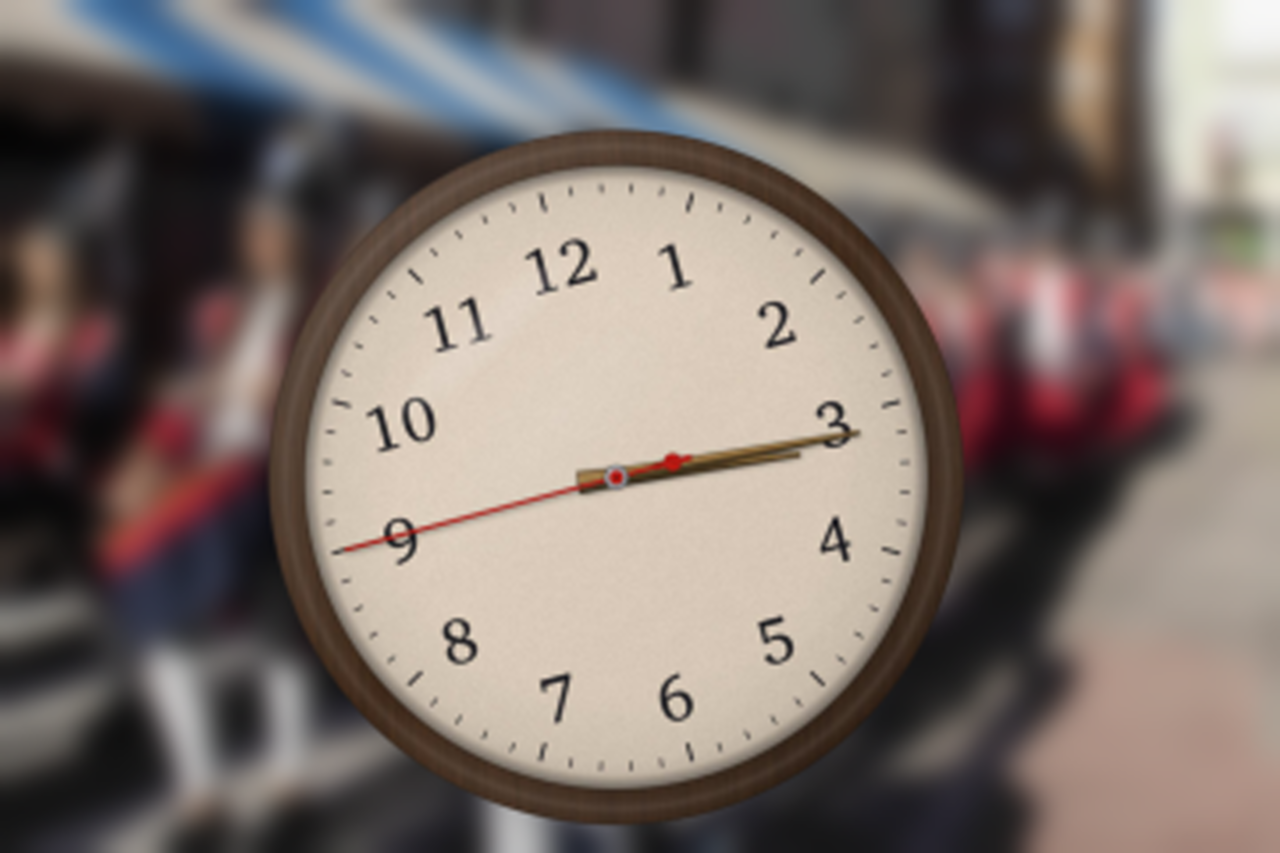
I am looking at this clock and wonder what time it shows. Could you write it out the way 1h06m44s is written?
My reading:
3h15m45s
